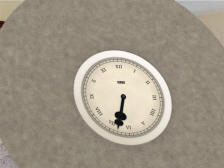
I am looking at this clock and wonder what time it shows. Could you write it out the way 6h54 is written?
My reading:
6h33
